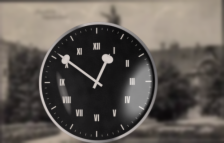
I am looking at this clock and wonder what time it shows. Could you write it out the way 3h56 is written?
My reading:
12h51
